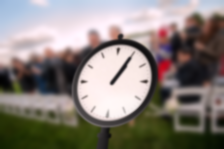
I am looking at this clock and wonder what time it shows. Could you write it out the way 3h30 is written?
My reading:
1h05
